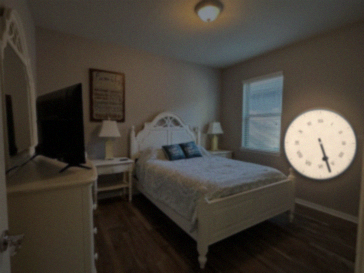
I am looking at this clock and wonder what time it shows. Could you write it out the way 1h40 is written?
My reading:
5h27
